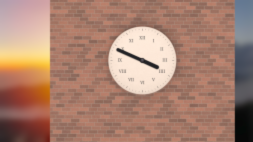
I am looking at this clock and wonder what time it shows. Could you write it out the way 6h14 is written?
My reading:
3h49
